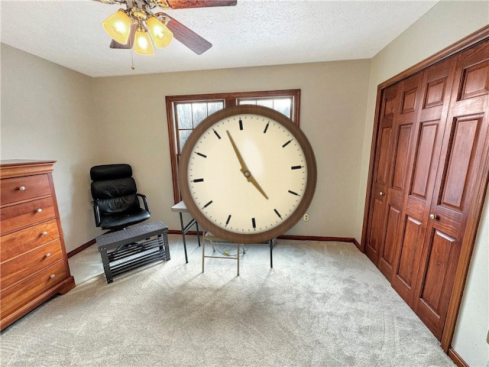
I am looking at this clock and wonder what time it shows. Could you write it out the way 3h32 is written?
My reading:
4h57
